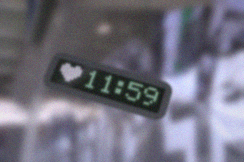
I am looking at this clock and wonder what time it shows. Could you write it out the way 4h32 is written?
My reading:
11h59
